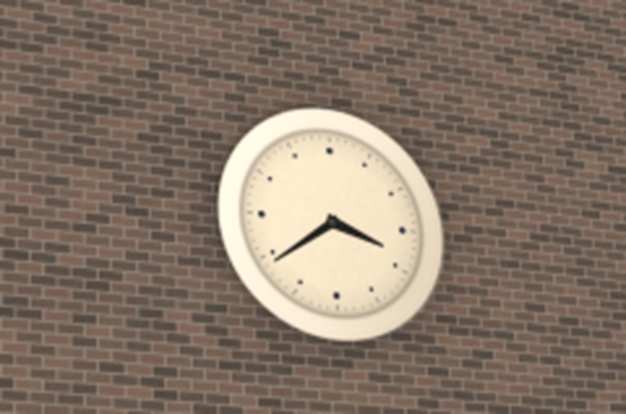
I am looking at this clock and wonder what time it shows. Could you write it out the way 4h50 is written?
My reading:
3h39
